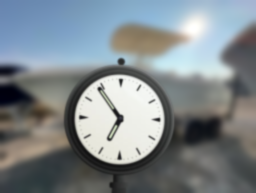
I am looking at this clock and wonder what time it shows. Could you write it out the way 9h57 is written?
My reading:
6h54
